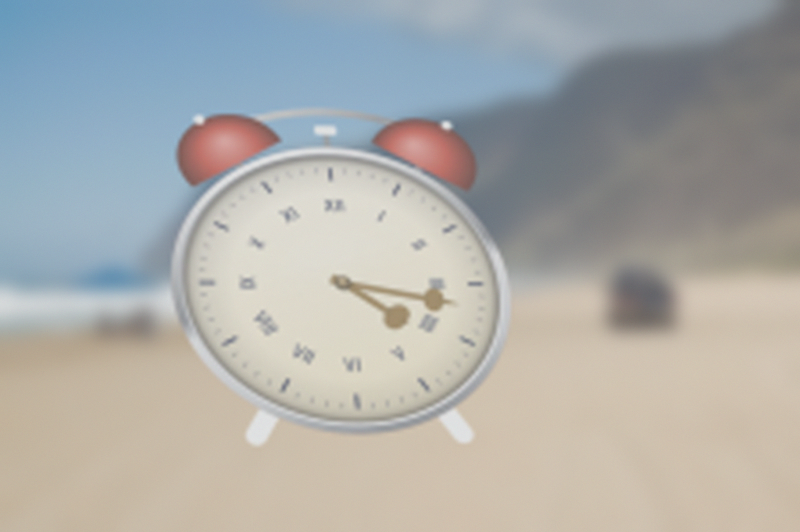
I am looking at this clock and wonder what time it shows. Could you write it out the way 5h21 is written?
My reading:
4h17
